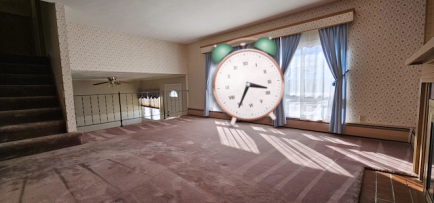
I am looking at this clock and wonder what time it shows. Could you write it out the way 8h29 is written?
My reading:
3h35
